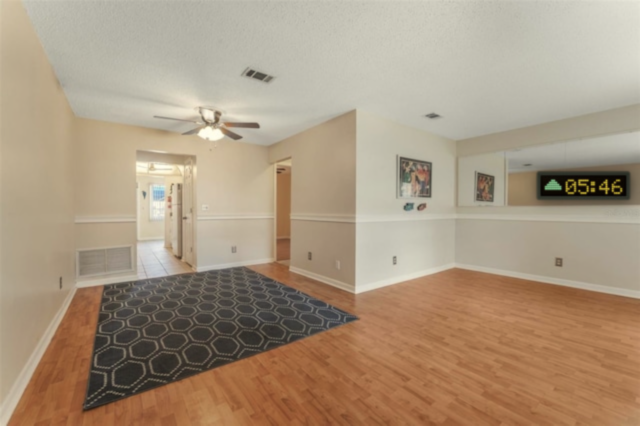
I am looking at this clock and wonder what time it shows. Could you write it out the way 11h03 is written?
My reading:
5h46
